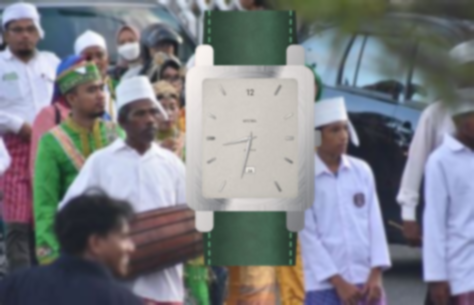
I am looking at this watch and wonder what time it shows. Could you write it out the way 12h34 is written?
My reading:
8h32
